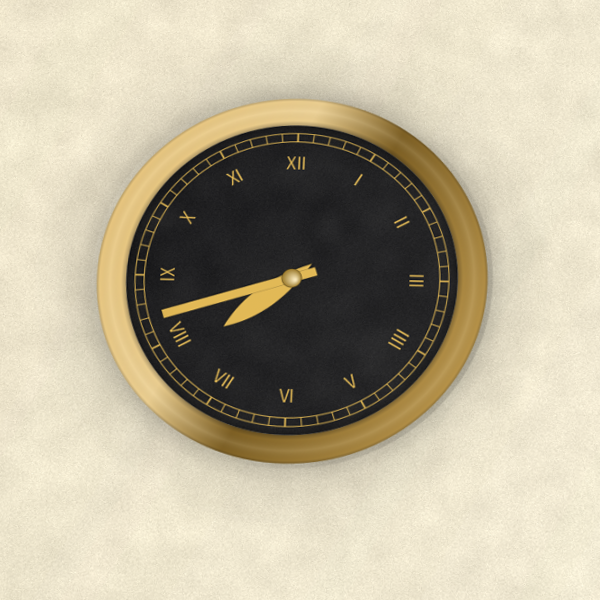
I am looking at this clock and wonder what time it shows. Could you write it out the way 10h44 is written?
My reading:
7h42
